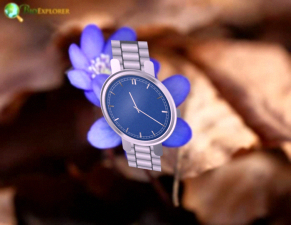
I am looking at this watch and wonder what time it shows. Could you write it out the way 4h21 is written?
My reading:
11h20
